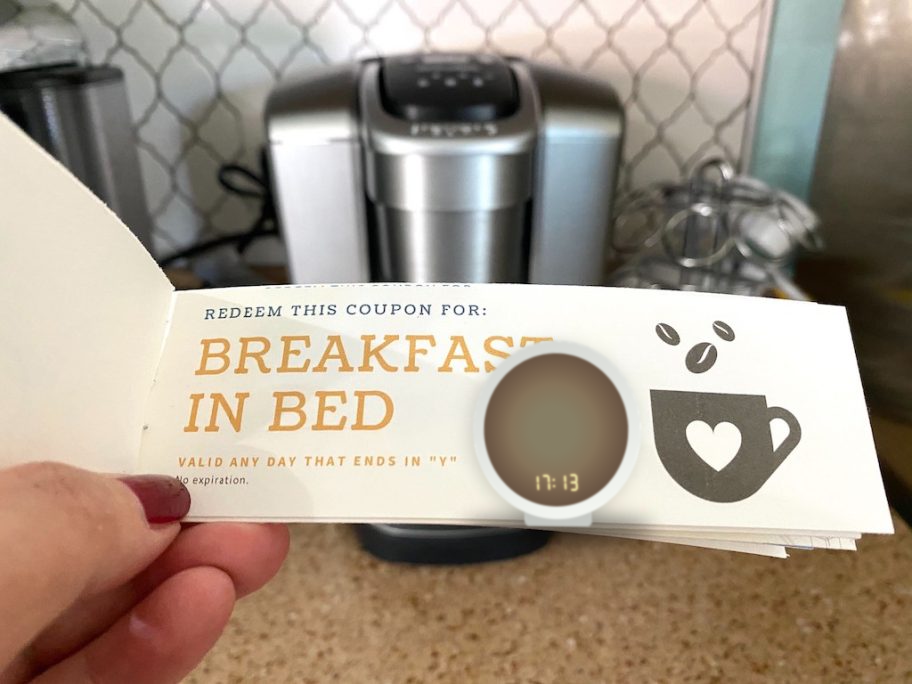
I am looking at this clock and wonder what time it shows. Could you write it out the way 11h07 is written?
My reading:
17h13
